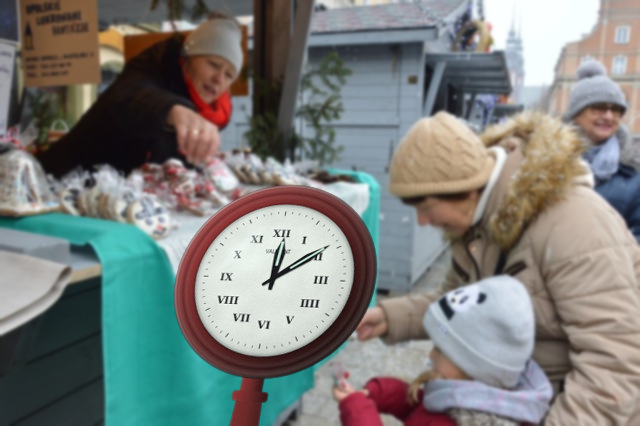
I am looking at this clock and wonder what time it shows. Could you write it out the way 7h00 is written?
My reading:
12h09
